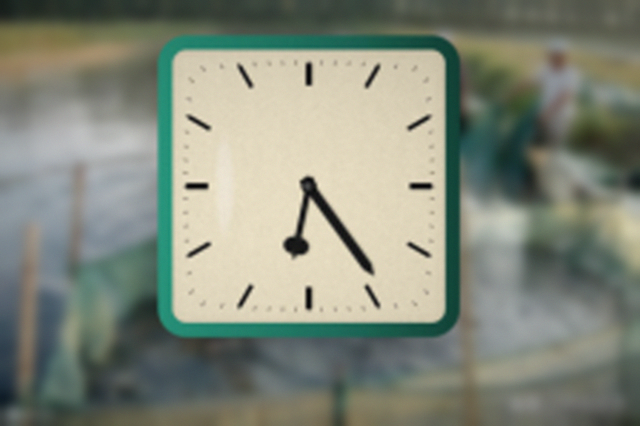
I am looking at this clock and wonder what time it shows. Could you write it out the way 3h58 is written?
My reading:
6h24
